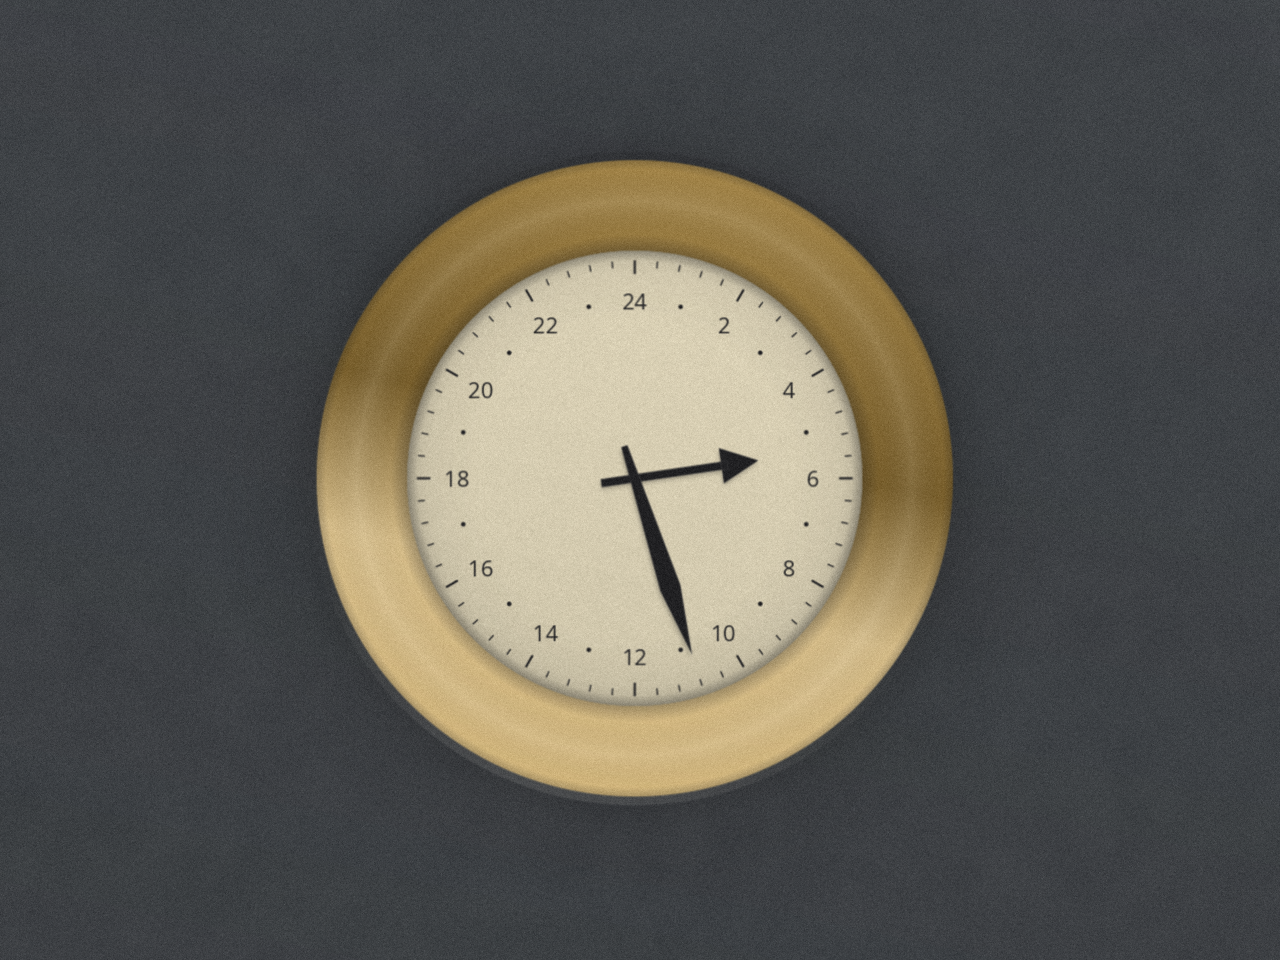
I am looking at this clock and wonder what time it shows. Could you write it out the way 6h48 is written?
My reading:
5h27
